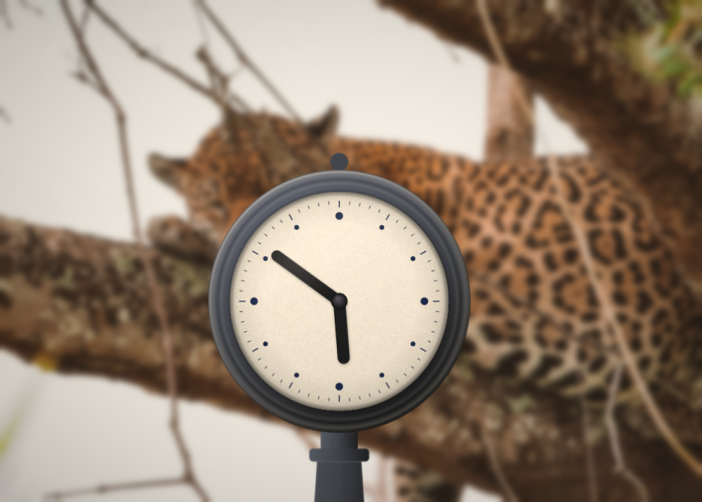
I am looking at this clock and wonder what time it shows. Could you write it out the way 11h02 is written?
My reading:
5h51
